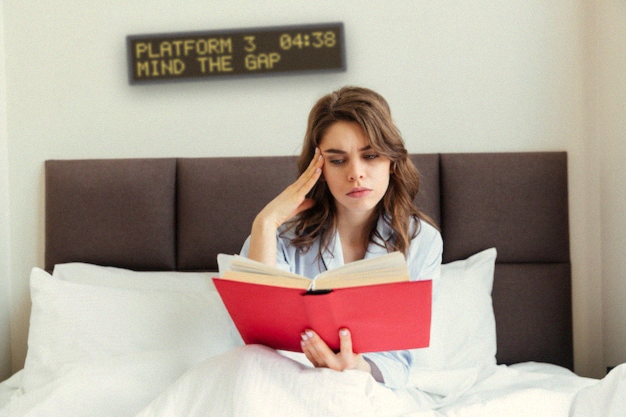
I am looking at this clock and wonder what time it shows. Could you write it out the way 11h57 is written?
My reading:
4h38
